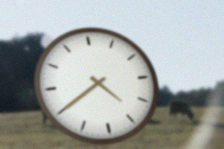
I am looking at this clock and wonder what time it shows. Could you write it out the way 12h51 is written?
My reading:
4h40
